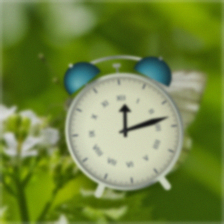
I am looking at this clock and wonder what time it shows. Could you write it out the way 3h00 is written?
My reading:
12h13
